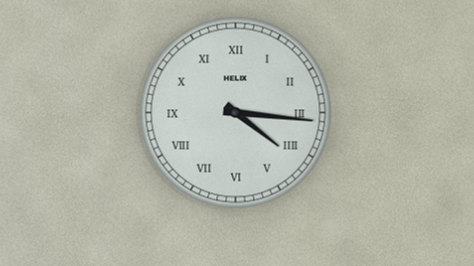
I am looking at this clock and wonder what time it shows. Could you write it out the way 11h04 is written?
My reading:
4h16
